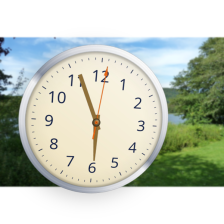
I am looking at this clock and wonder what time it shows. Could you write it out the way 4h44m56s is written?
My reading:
5h56m01s
